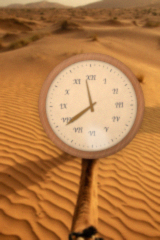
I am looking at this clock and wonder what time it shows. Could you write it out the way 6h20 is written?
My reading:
11h39
